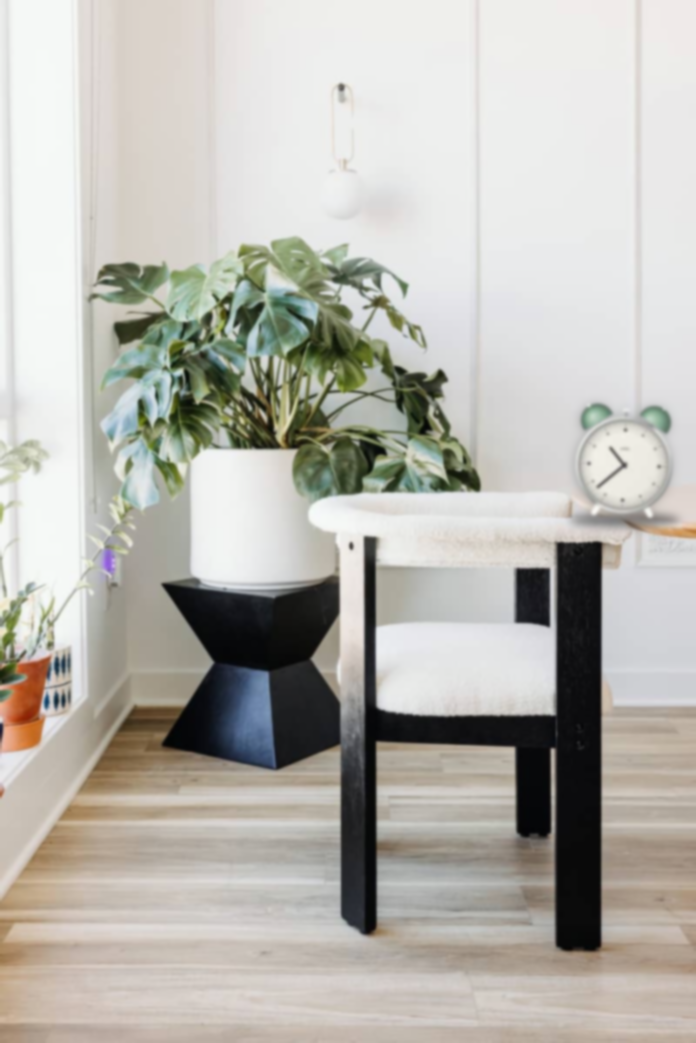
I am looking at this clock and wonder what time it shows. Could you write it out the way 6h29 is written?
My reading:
10h38
